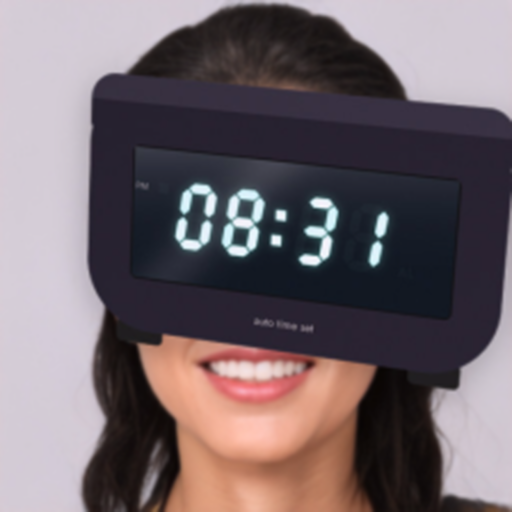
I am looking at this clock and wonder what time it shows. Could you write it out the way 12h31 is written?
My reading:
8h31
